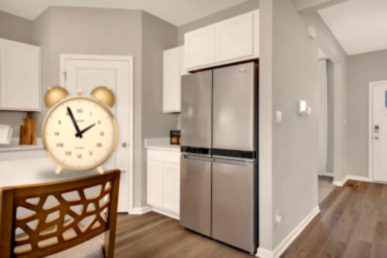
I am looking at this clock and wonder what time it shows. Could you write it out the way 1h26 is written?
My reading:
1h56
